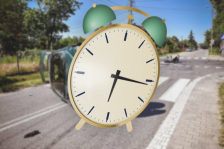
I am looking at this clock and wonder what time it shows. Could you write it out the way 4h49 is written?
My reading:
6h16
